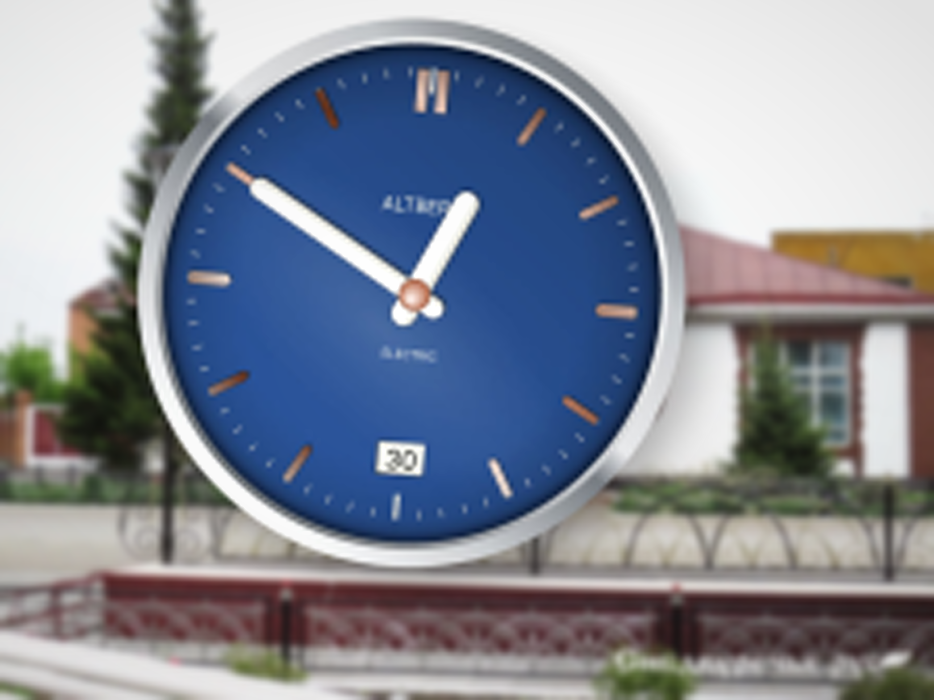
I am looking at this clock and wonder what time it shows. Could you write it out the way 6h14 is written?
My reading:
12h50
